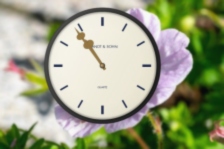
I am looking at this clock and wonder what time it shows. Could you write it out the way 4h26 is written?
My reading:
10h54
